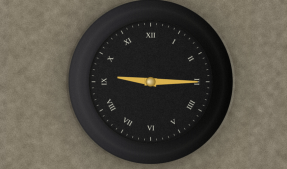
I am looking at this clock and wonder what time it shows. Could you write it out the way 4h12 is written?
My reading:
9h15
